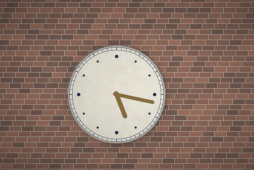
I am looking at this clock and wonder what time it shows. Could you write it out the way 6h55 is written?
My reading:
5h17
